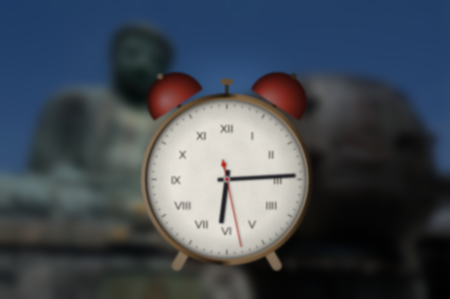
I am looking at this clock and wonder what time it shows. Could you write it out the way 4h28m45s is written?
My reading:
6h14m28s
